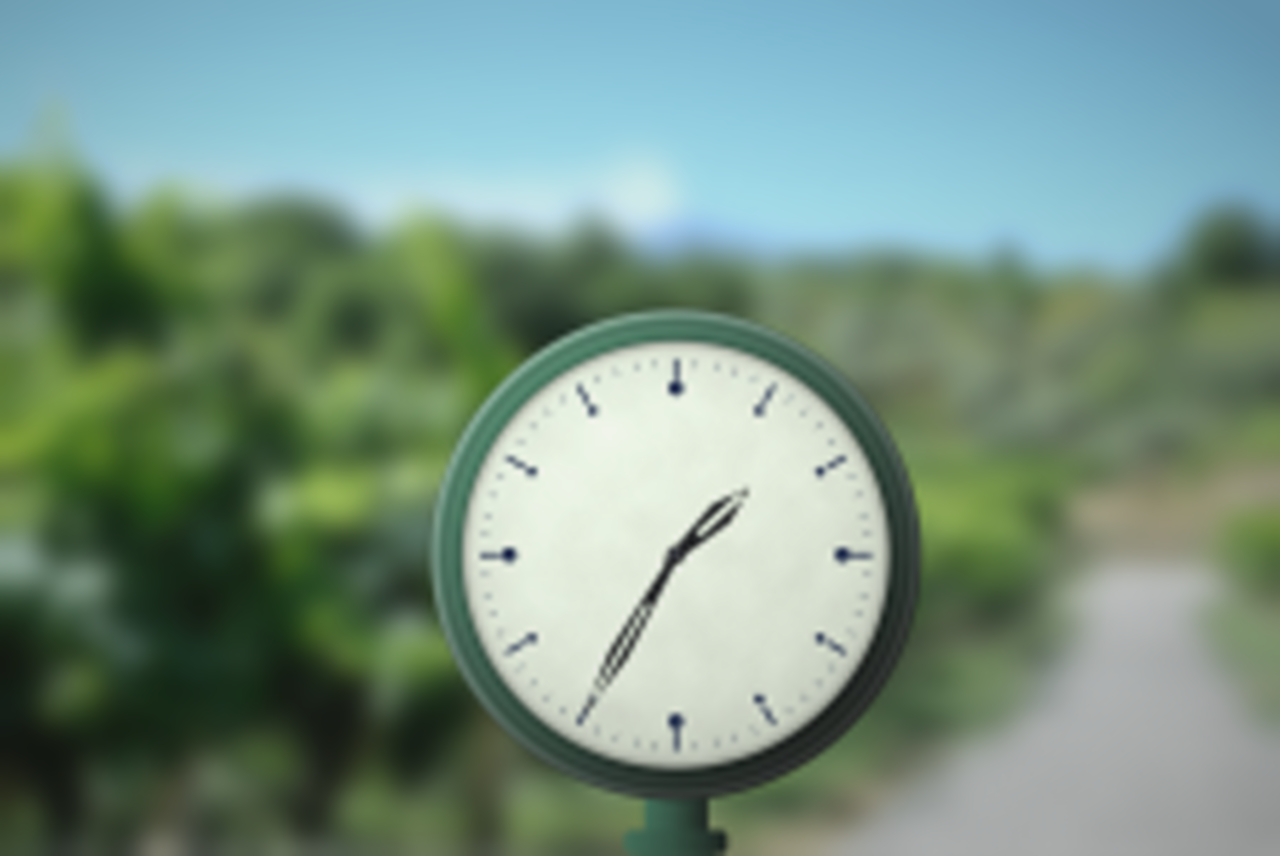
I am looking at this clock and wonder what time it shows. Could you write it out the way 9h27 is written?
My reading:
1h35
